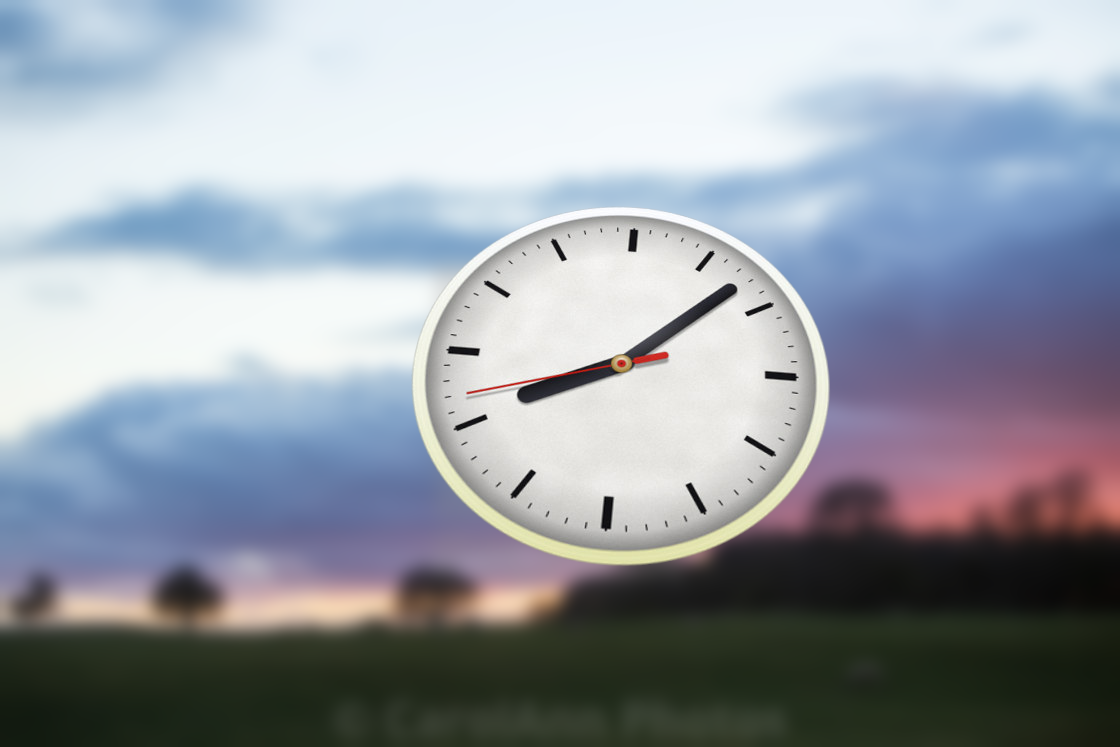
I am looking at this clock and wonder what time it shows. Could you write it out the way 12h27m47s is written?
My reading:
8h07m42s
